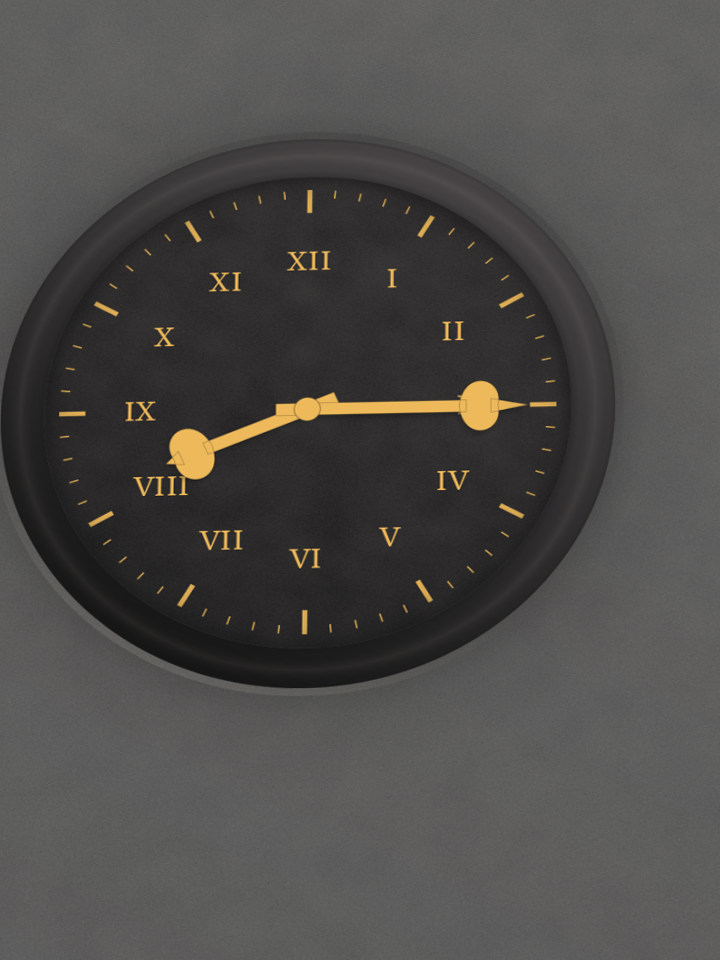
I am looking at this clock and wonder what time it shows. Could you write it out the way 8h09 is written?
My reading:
8h15
